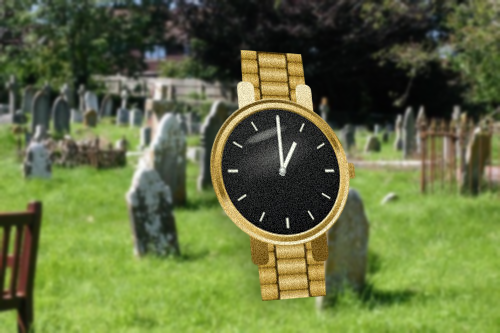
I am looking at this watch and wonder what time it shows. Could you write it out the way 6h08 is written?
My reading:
1h00
